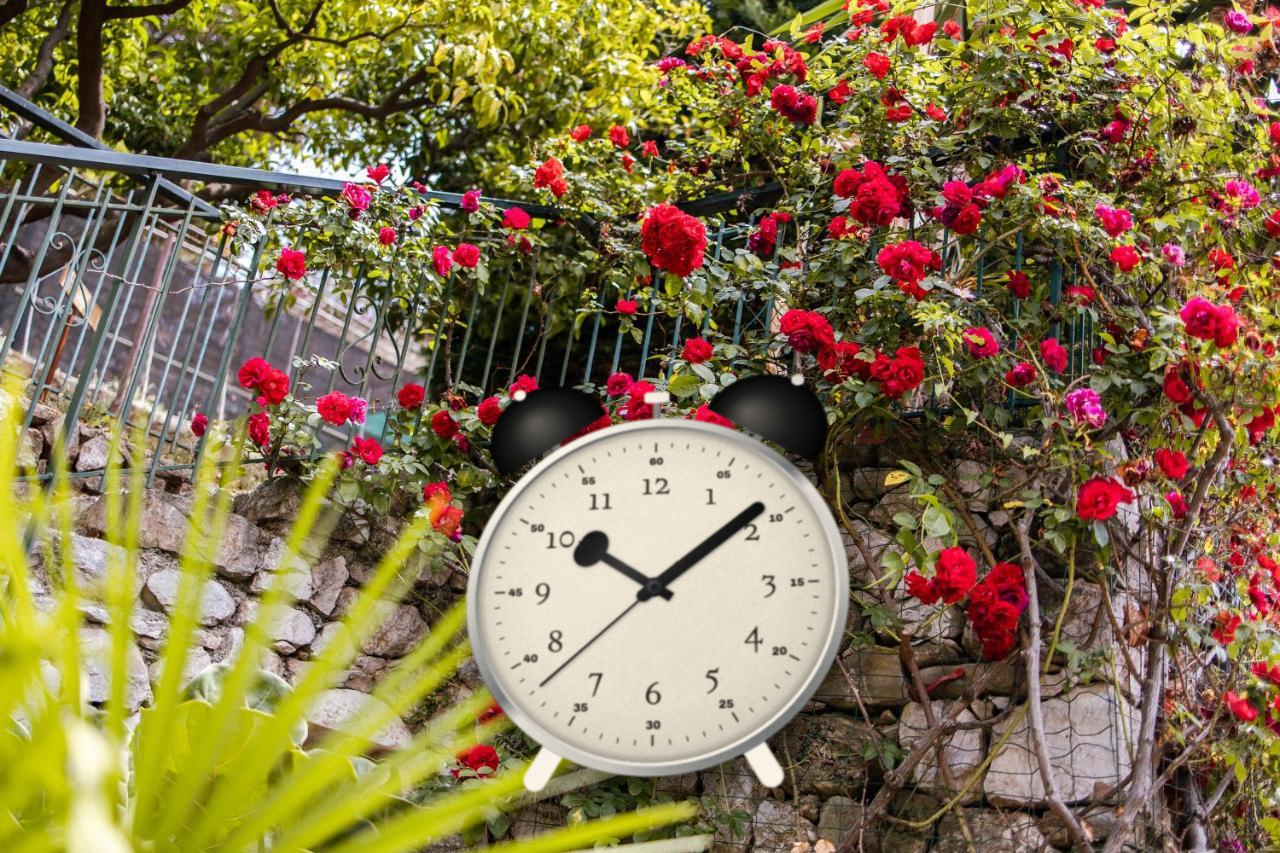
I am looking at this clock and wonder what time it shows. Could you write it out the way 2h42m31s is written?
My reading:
10h08m38s
